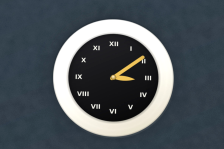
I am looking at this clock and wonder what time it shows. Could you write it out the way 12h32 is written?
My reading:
3h09
